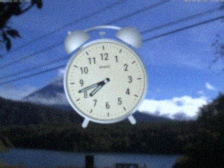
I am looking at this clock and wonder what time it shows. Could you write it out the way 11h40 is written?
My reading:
7h42
